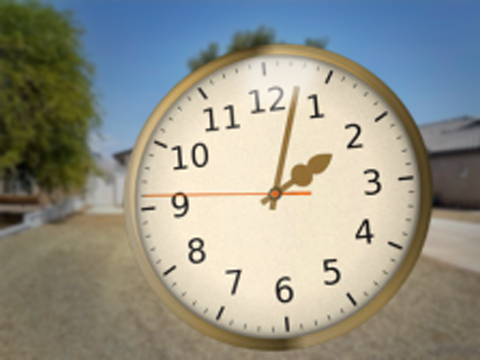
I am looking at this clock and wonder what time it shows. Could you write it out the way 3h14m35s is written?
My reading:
2h02m46s
